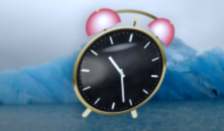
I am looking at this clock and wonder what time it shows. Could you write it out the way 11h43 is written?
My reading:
10h27
